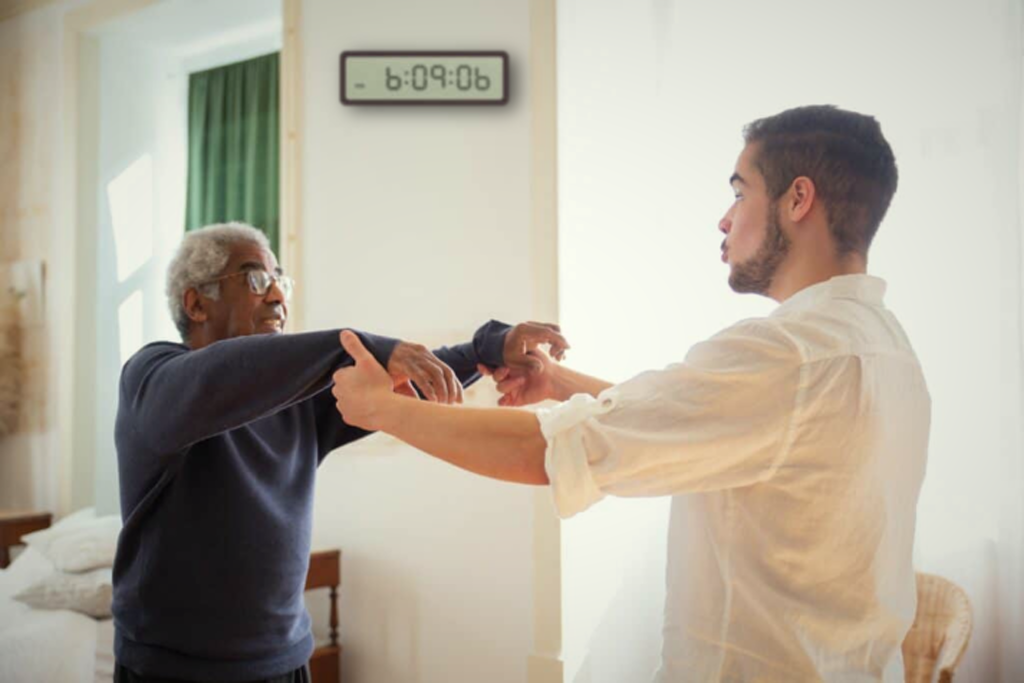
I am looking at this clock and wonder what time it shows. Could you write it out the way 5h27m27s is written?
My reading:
6h09m06s
